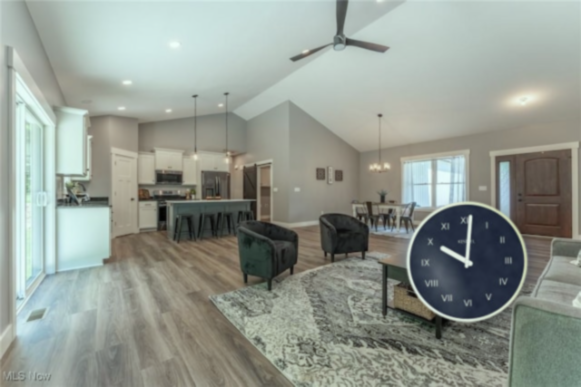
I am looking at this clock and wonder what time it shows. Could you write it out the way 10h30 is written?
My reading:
10h01
